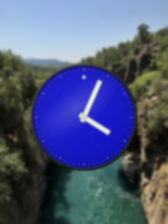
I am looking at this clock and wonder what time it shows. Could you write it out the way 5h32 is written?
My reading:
4h04
